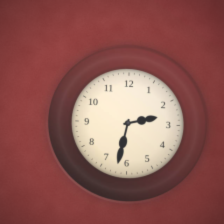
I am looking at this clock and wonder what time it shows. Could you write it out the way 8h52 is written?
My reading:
2h32
